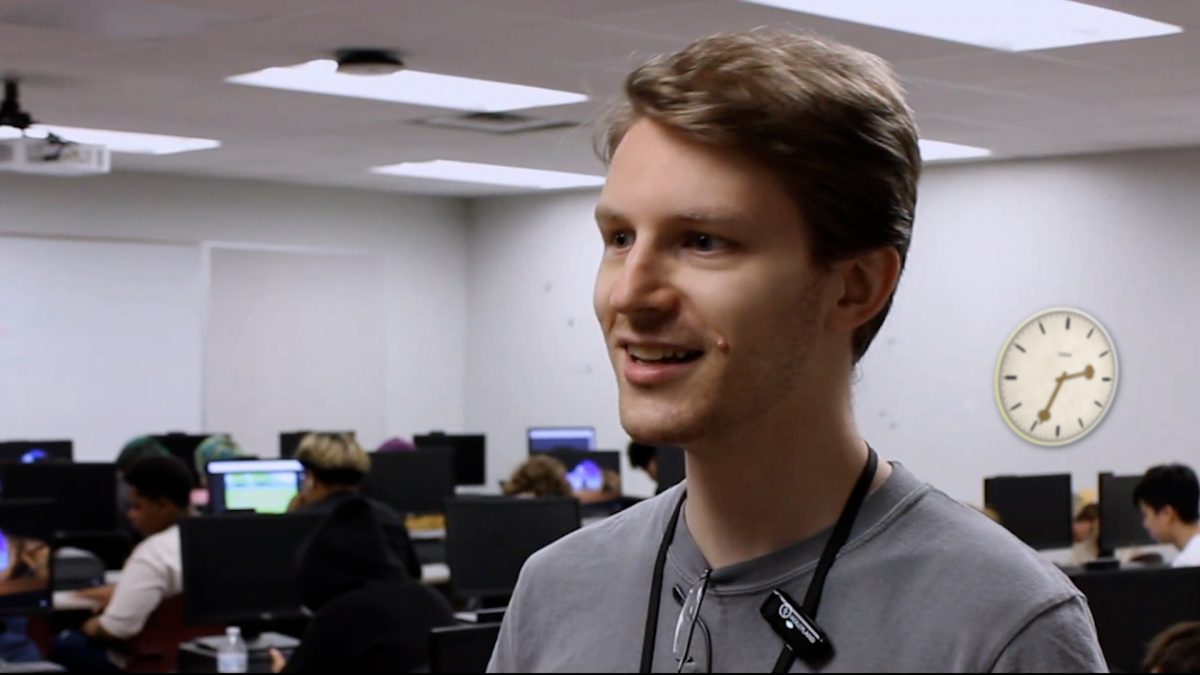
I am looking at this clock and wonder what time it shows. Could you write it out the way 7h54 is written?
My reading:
2h34
